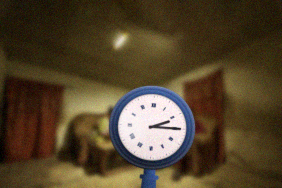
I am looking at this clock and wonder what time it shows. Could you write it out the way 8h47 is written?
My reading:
2h15
